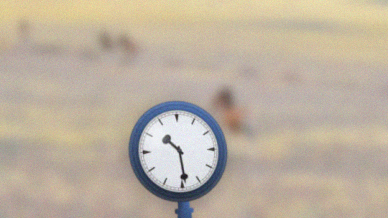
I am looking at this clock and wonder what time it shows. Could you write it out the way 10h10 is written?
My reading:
10h29
